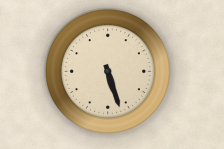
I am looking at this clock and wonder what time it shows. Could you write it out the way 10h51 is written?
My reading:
5h27
